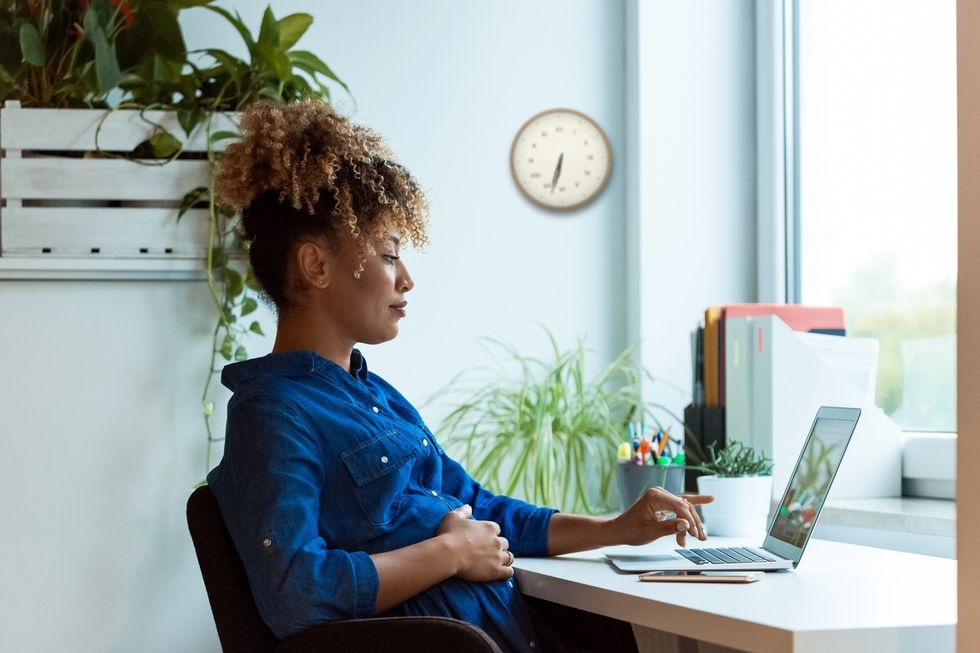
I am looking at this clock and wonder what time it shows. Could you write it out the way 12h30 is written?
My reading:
6h33
